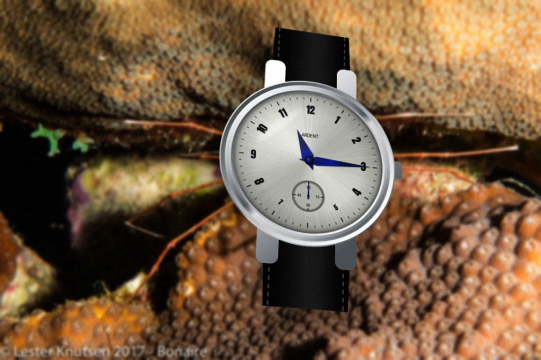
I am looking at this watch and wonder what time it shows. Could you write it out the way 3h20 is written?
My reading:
11h15
